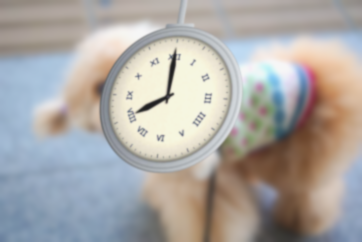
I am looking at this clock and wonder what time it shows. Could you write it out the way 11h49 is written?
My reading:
8h00
